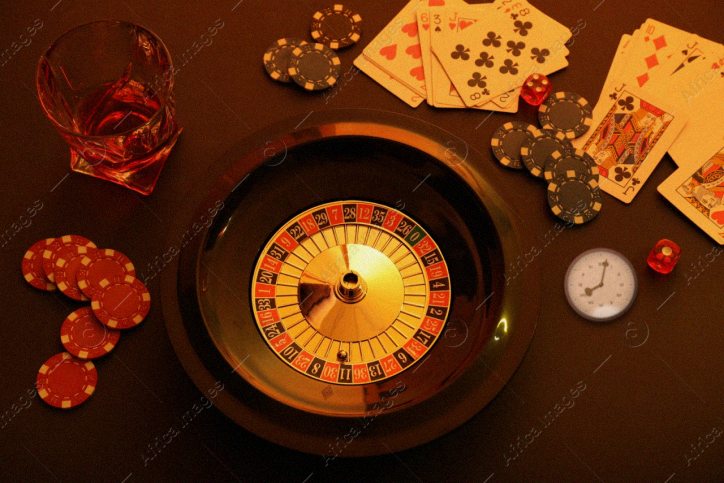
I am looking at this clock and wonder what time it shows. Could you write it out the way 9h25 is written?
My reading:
8h02
